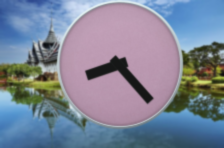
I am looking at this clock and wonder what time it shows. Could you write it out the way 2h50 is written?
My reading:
8h23
